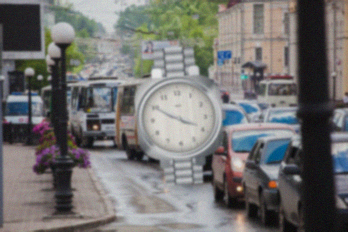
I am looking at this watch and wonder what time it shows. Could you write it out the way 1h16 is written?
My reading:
3h50
